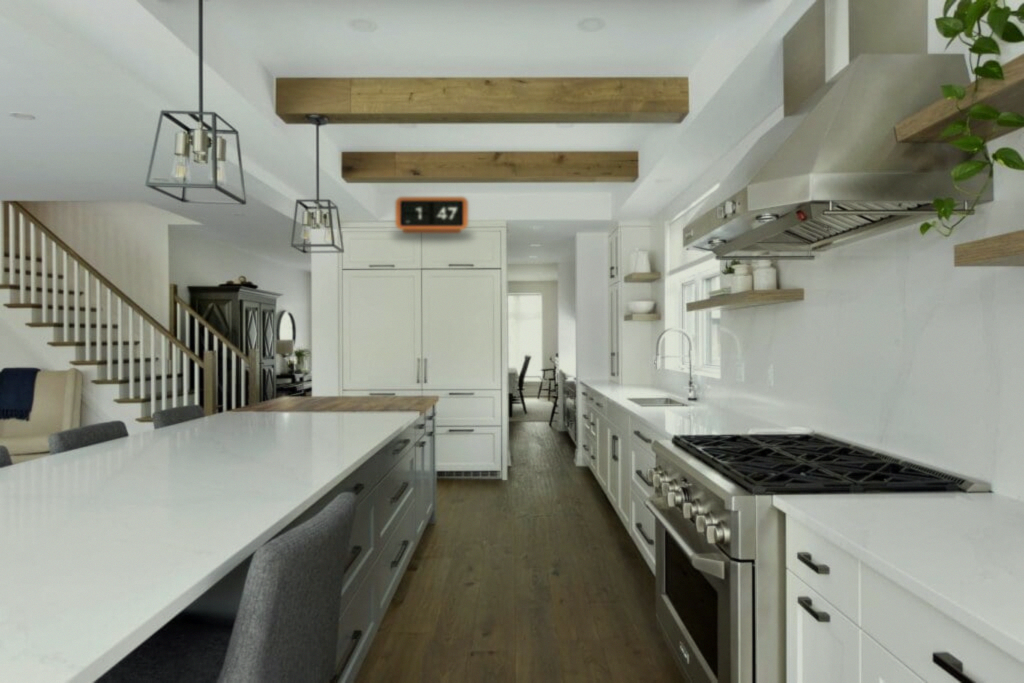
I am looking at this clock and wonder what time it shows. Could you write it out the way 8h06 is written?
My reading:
1h47
